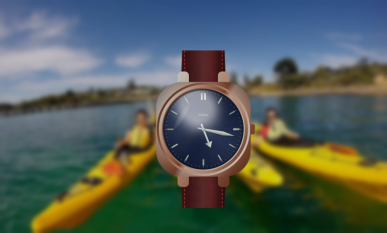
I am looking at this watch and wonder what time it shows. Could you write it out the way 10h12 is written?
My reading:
5h17
